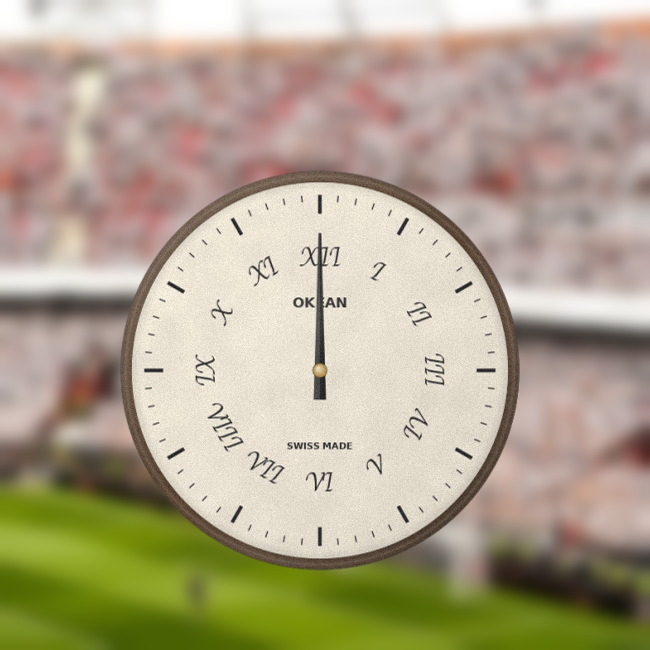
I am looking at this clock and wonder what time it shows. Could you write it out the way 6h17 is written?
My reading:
12h00
